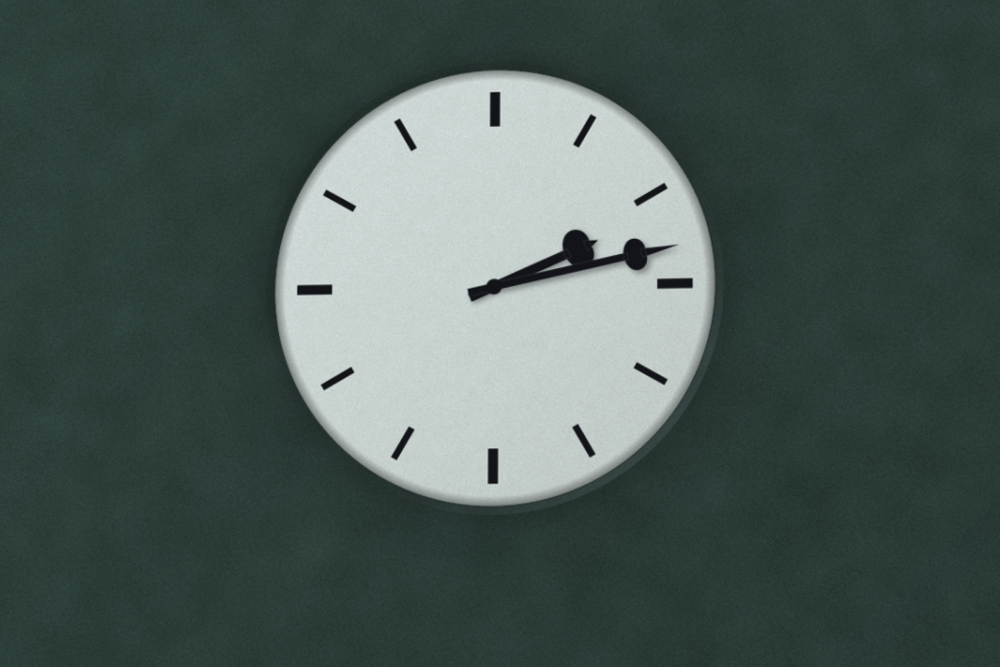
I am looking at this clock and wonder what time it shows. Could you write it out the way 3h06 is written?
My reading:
2h13
